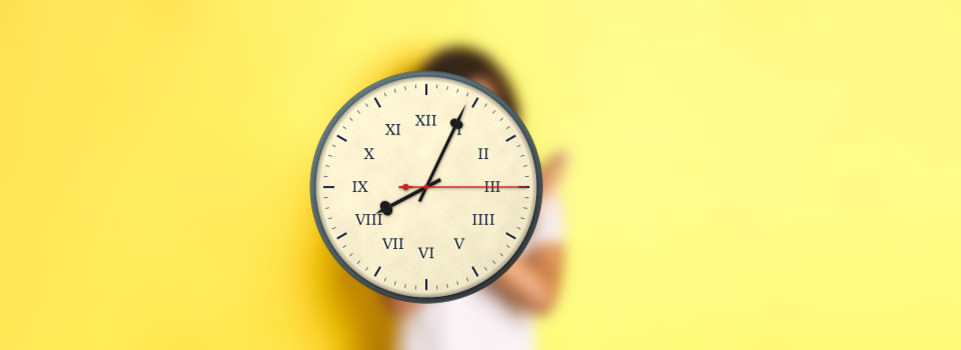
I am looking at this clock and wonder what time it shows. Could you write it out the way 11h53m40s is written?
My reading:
8h04m15s
